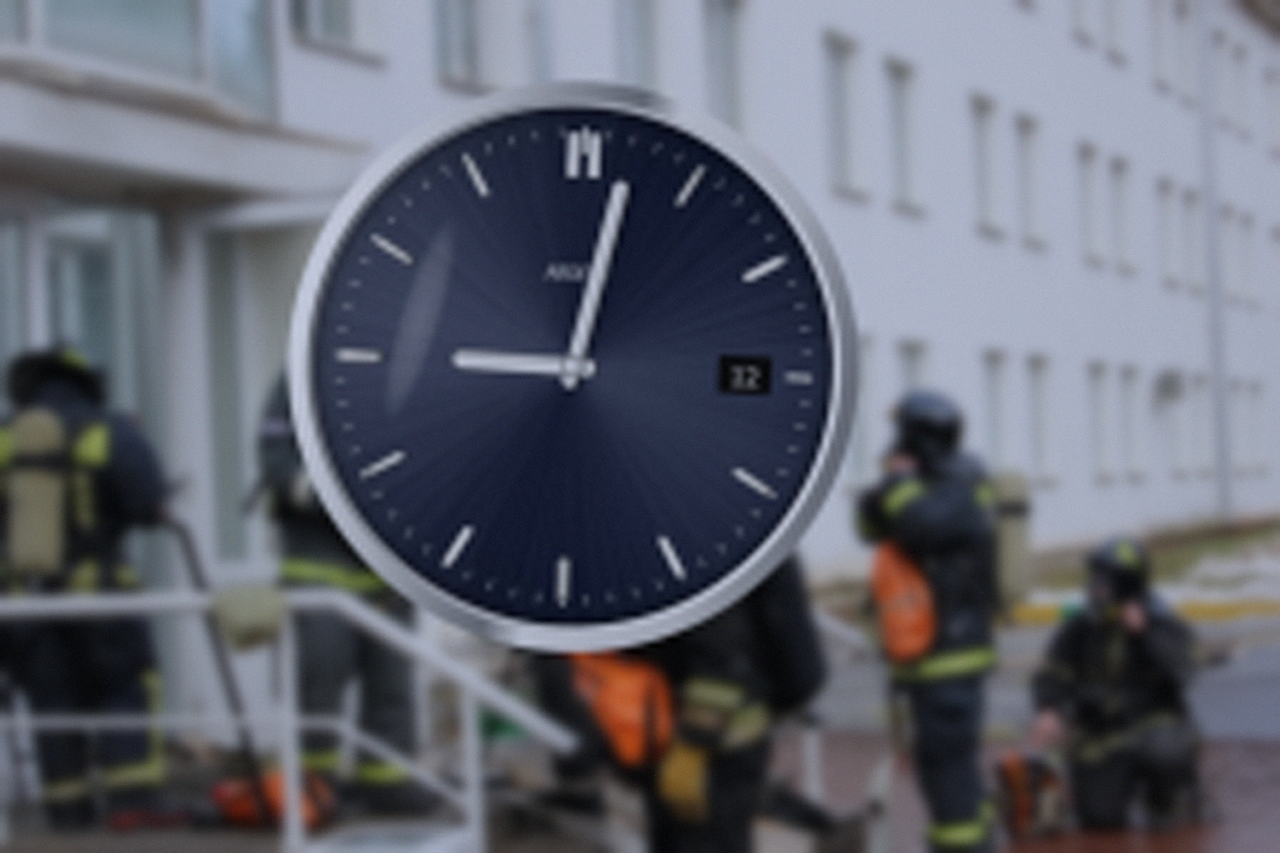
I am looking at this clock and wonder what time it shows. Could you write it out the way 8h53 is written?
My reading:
9h02
